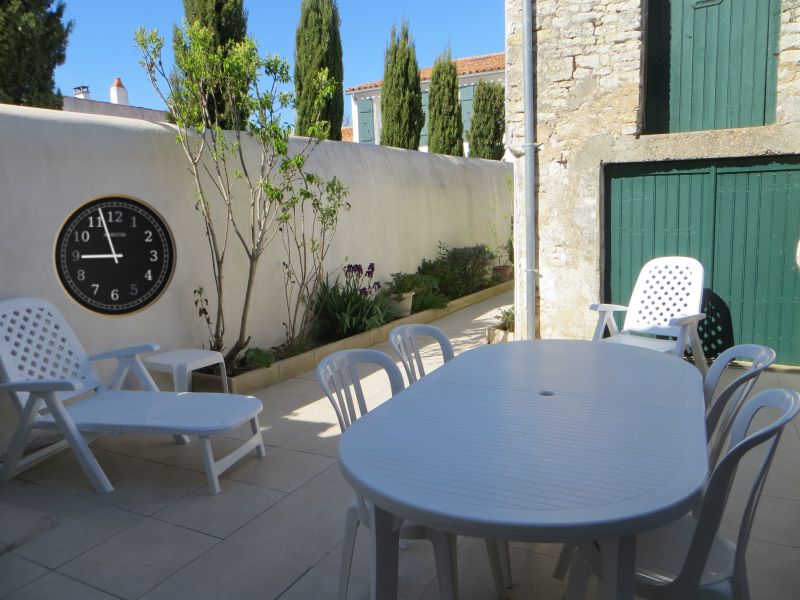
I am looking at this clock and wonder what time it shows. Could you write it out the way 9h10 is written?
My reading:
8h57
